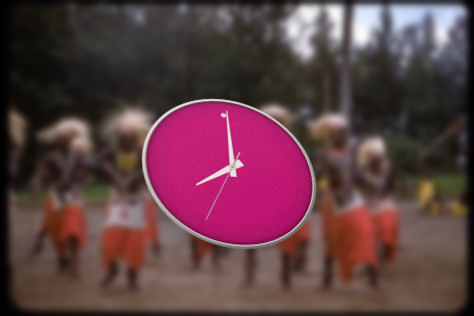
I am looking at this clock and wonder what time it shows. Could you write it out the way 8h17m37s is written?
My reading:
8h00m35s
